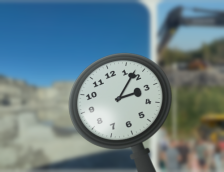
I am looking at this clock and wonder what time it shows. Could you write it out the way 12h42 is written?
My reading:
3h08
